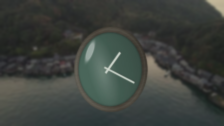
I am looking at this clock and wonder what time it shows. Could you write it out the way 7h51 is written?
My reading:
1h19
